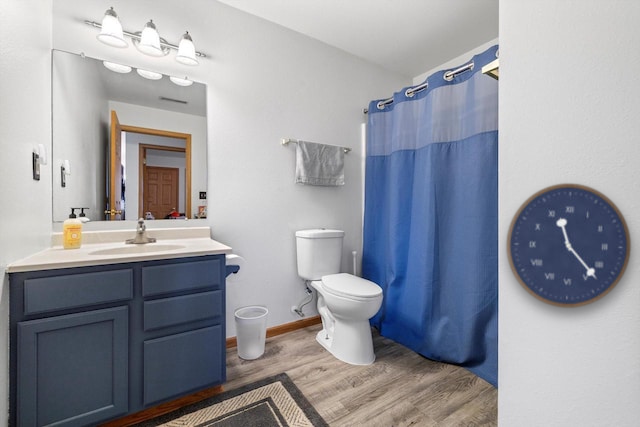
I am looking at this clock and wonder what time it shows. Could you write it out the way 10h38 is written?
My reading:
11h23
